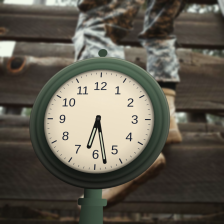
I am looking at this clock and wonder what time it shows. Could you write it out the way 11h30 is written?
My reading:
6h28
